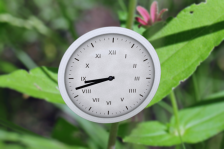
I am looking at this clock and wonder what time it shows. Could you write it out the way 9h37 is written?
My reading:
8h42
